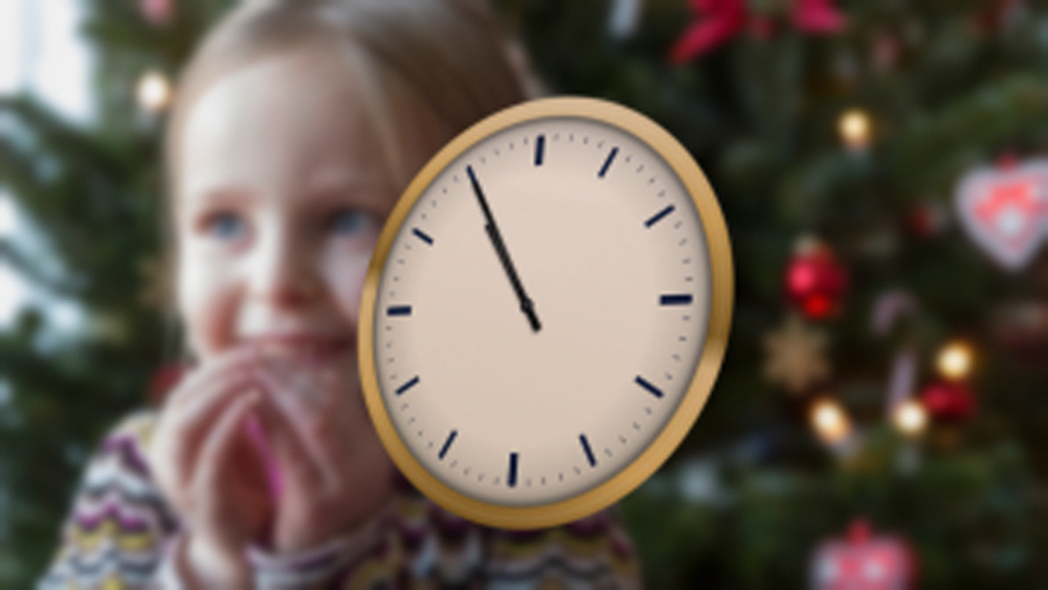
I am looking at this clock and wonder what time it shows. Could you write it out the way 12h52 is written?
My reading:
10h55
